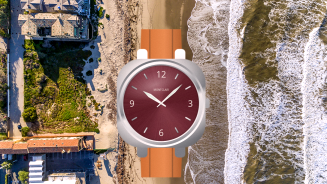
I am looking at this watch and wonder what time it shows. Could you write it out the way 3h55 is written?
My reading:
10h08
